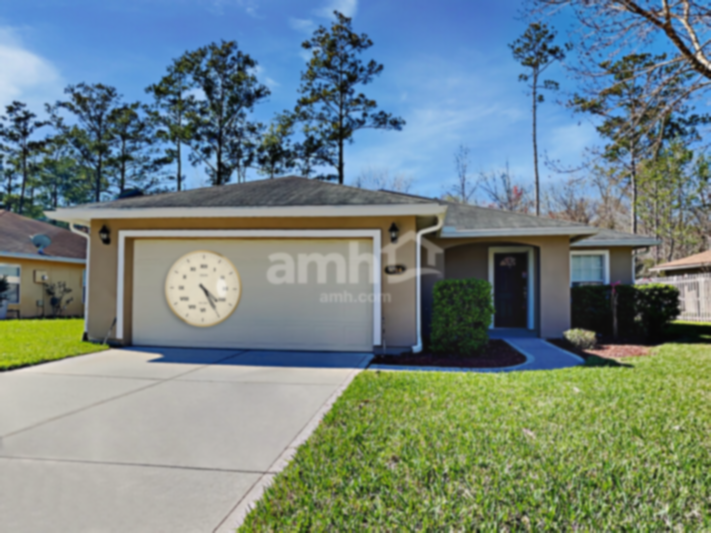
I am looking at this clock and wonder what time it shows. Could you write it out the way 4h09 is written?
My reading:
4h25
